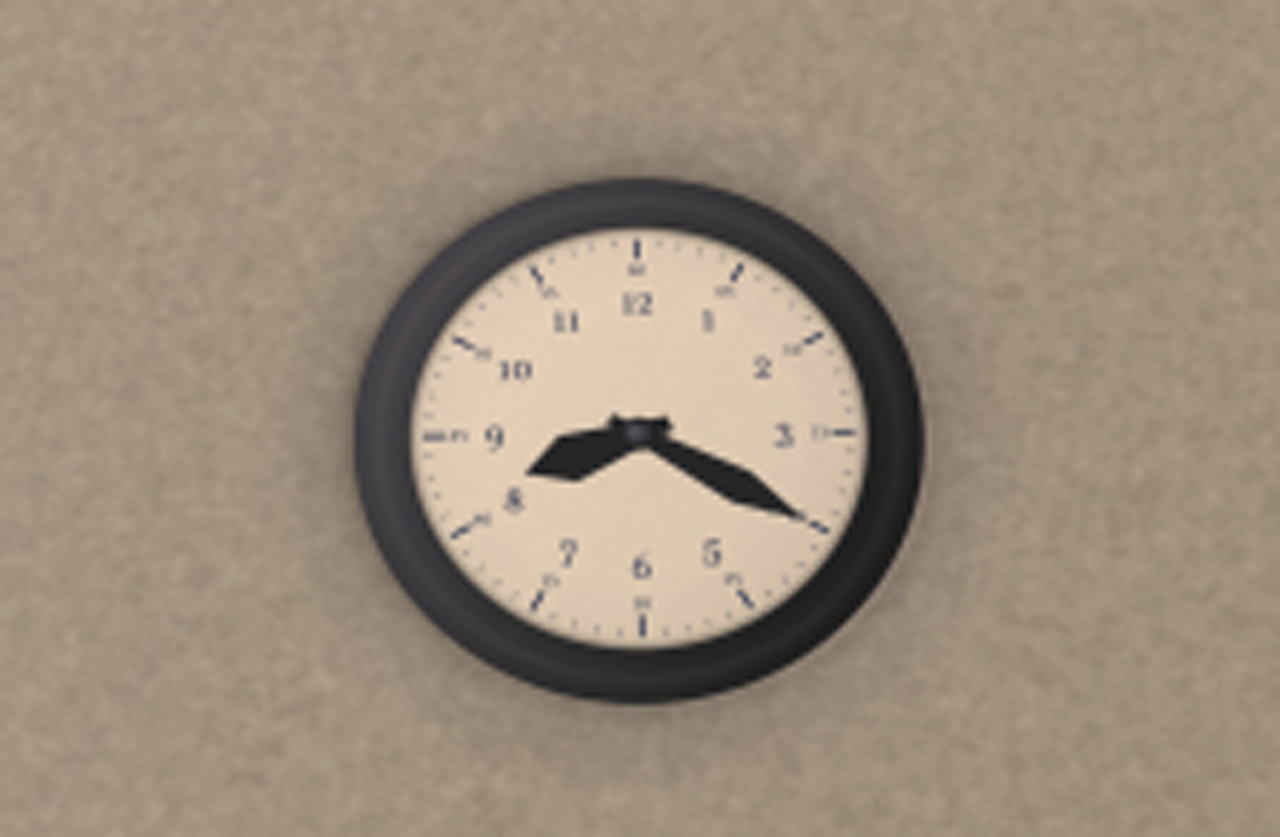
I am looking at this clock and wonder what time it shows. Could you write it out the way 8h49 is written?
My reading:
8h20
